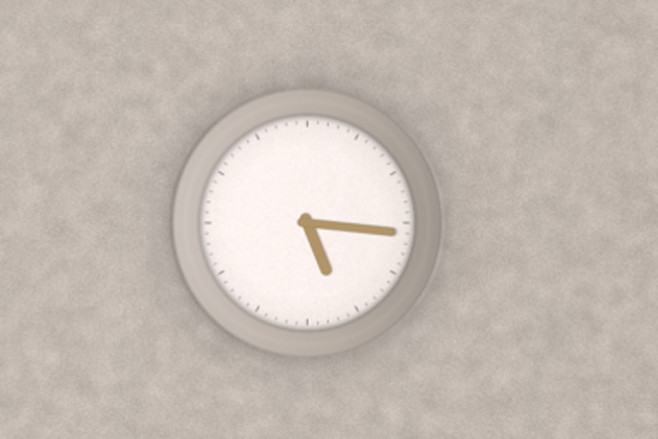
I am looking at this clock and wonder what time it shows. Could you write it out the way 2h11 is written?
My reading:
5h16
